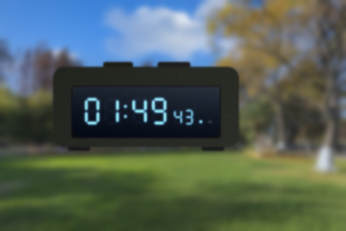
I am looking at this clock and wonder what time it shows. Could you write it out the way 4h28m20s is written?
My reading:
1h49m43s
